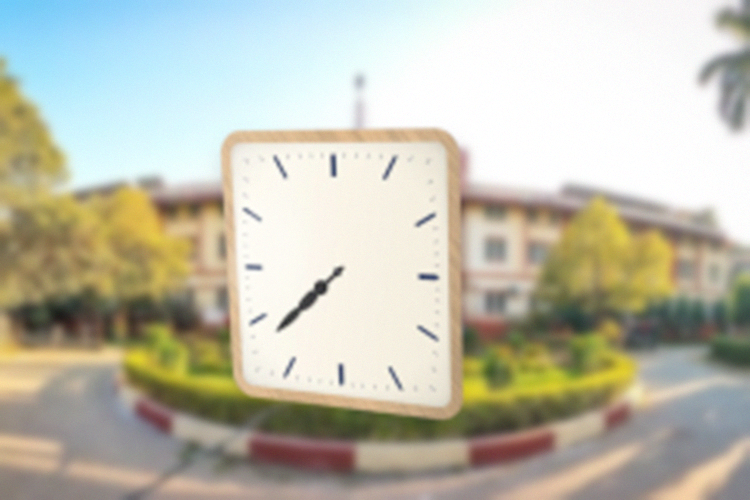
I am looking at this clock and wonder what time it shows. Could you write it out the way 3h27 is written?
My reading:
7h38
